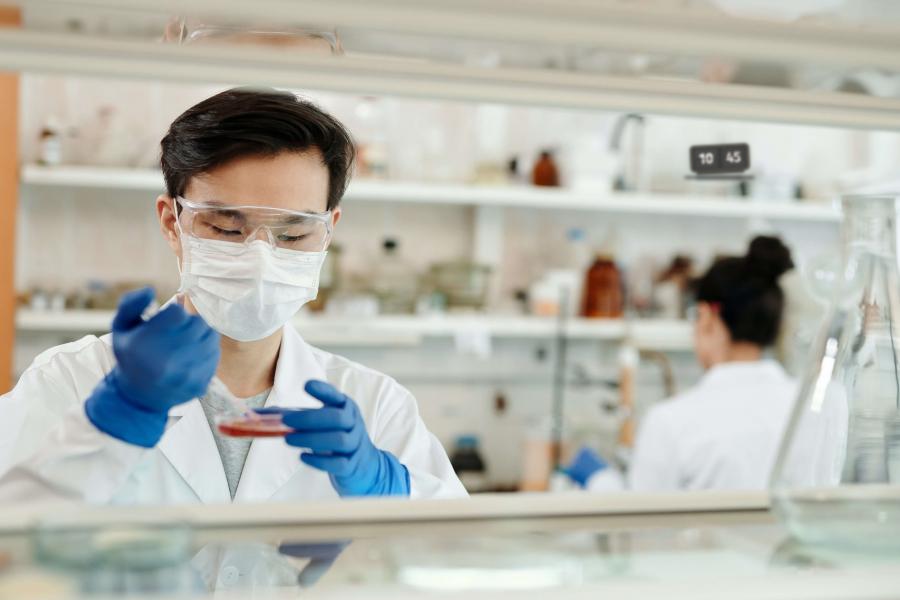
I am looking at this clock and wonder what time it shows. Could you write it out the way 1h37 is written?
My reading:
10h45
